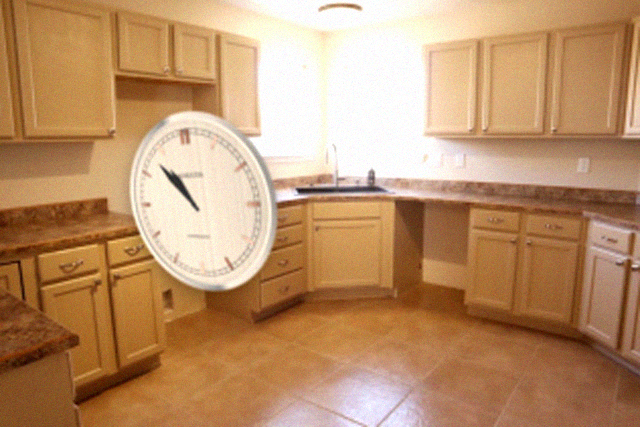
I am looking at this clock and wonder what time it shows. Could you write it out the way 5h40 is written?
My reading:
10h53
